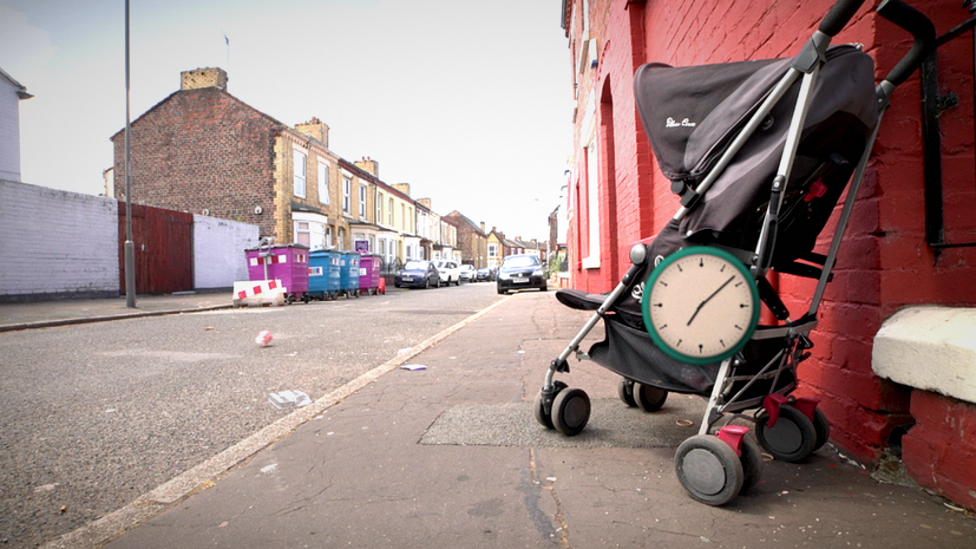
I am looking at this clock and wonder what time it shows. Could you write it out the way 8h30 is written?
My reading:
7h08
